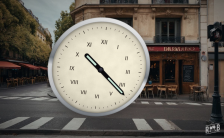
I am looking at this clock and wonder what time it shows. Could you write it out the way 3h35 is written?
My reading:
10h22
